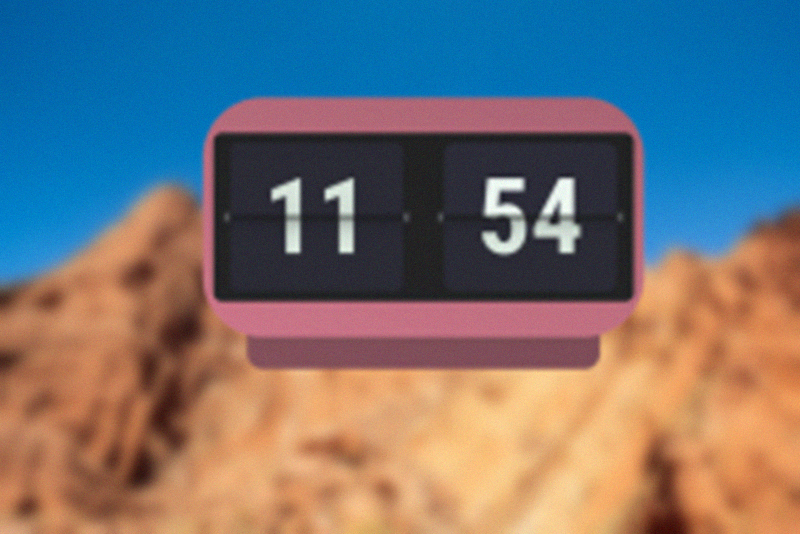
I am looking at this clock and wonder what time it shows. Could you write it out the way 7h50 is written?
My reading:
11h54
